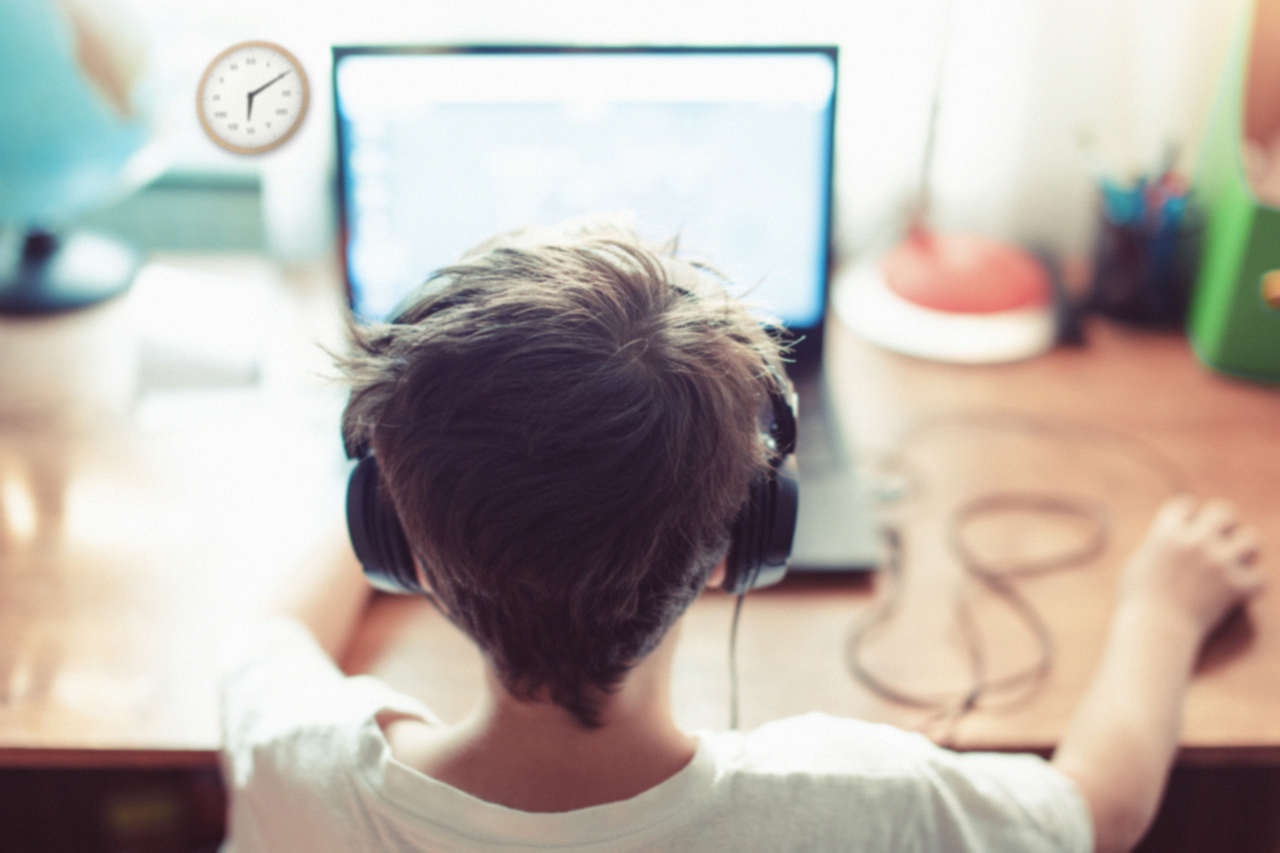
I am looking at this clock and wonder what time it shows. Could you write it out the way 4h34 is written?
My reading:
6h10
